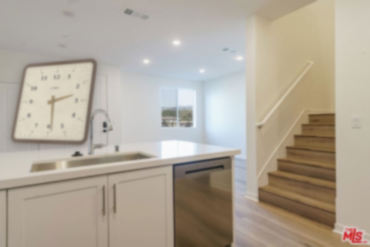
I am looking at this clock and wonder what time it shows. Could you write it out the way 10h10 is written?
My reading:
2h29
